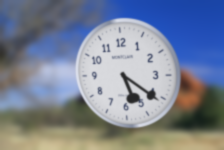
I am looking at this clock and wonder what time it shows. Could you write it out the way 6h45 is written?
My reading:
5h21
